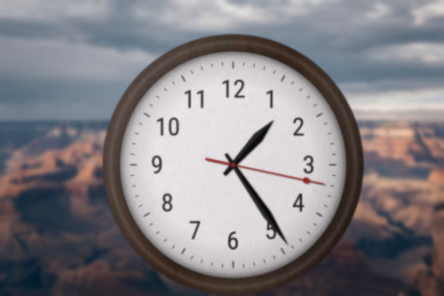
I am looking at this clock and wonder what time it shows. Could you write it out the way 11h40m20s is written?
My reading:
1h24m17s
